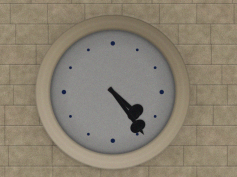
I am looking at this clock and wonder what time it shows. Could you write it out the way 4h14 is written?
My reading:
4h24
